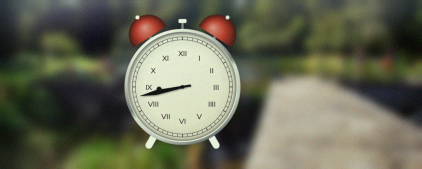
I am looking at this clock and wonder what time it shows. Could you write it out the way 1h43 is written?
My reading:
8h43
